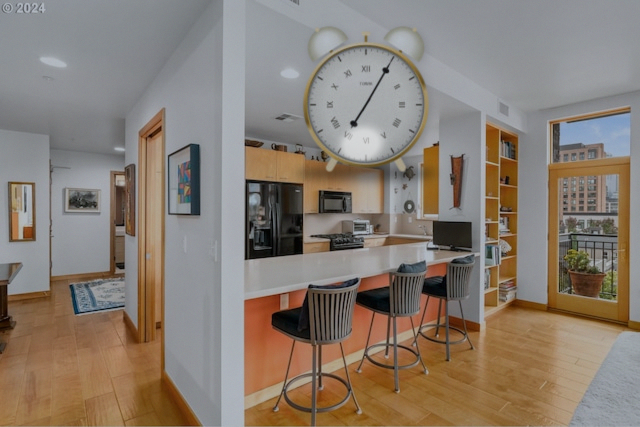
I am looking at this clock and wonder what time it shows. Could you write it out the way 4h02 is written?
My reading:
7h05
